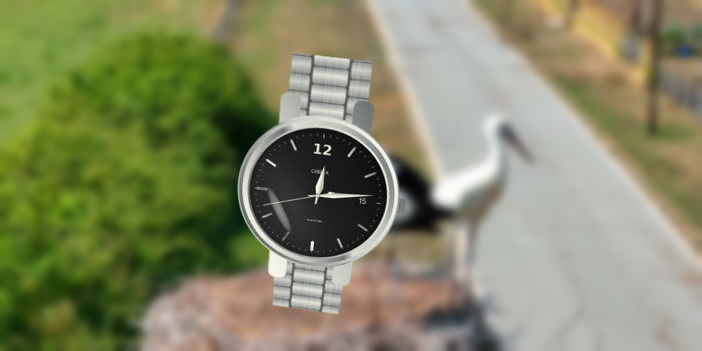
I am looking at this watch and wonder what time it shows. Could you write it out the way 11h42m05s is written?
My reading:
12h13m42s
